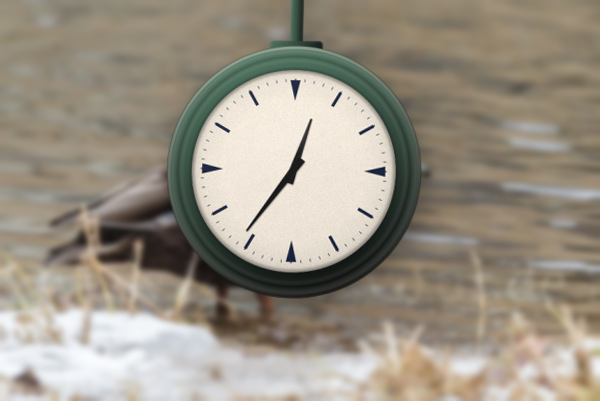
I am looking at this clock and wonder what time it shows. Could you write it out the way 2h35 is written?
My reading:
12h36
